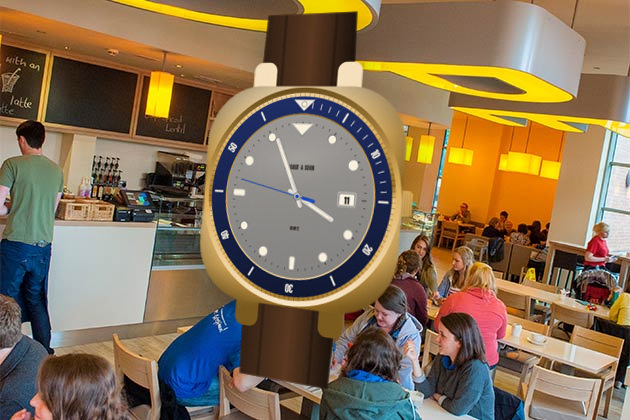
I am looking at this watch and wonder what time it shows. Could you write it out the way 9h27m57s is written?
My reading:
3h55m47s
